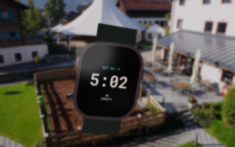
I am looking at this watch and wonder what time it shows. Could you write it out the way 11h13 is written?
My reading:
5h02
